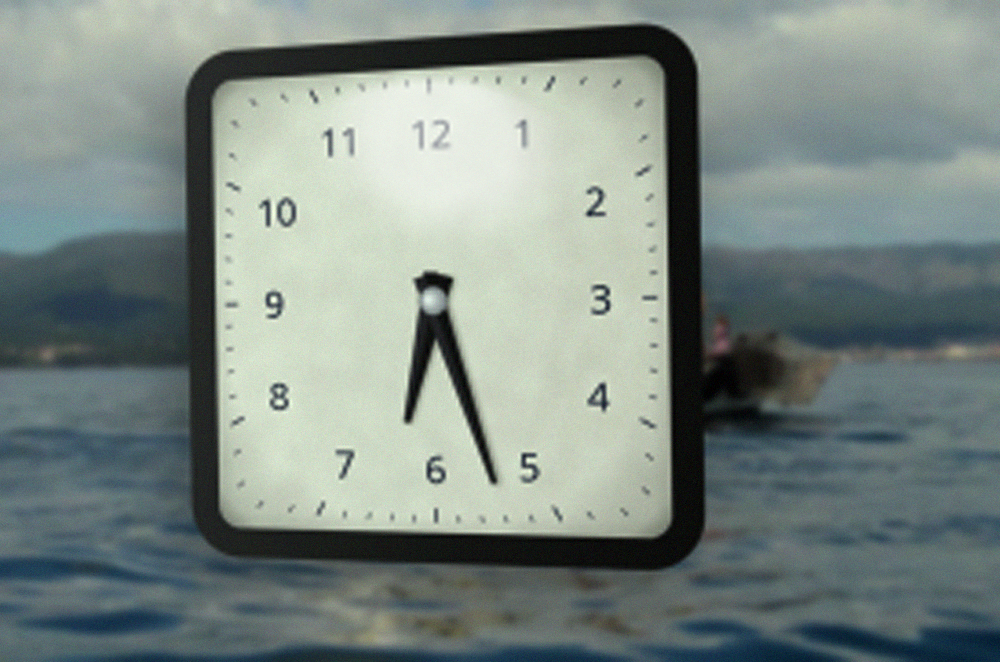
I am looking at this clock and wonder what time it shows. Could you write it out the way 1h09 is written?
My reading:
6h27
